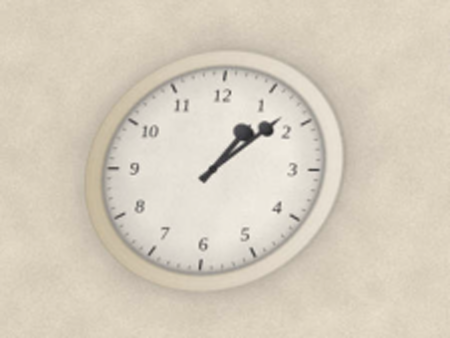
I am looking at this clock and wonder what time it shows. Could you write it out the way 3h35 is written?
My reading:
1h08
